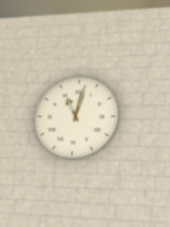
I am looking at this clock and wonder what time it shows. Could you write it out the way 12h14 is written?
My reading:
11h02
